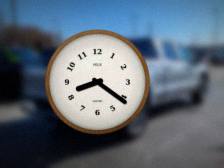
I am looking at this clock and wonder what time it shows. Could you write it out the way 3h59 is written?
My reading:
8h21
